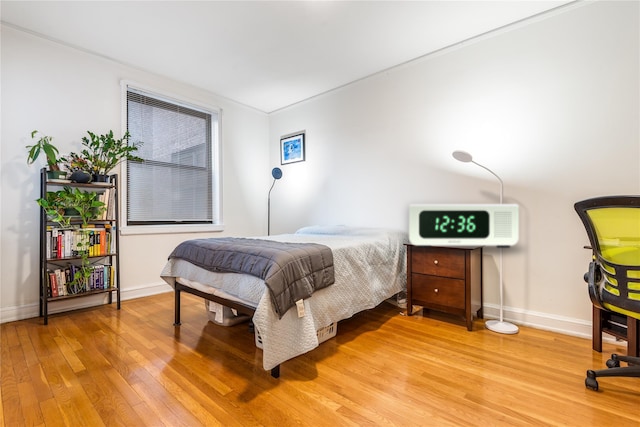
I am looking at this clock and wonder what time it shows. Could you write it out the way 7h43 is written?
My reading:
12h36
